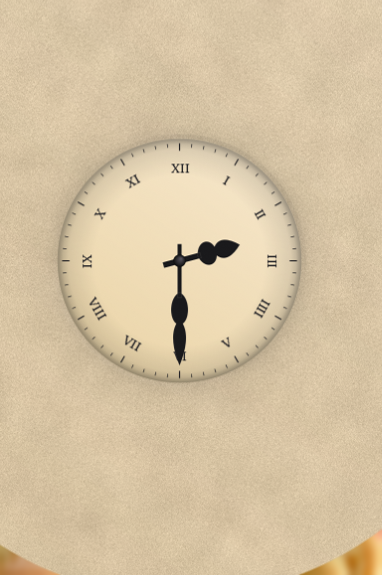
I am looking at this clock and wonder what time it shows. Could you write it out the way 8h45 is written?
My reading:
2h30
